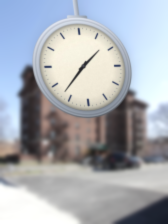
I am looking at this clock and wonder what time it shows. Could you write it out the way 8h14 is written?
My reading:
1h37
